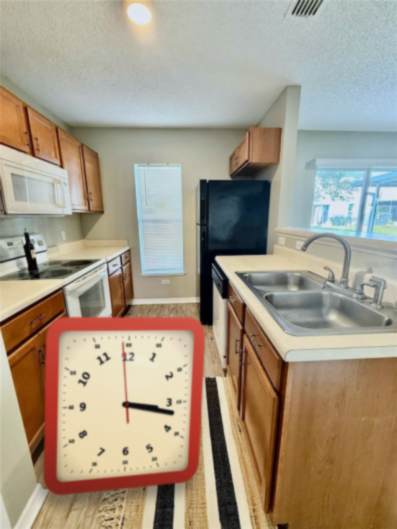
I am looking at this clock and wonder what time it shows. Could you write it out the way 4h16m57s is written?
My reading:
3h16m59s
